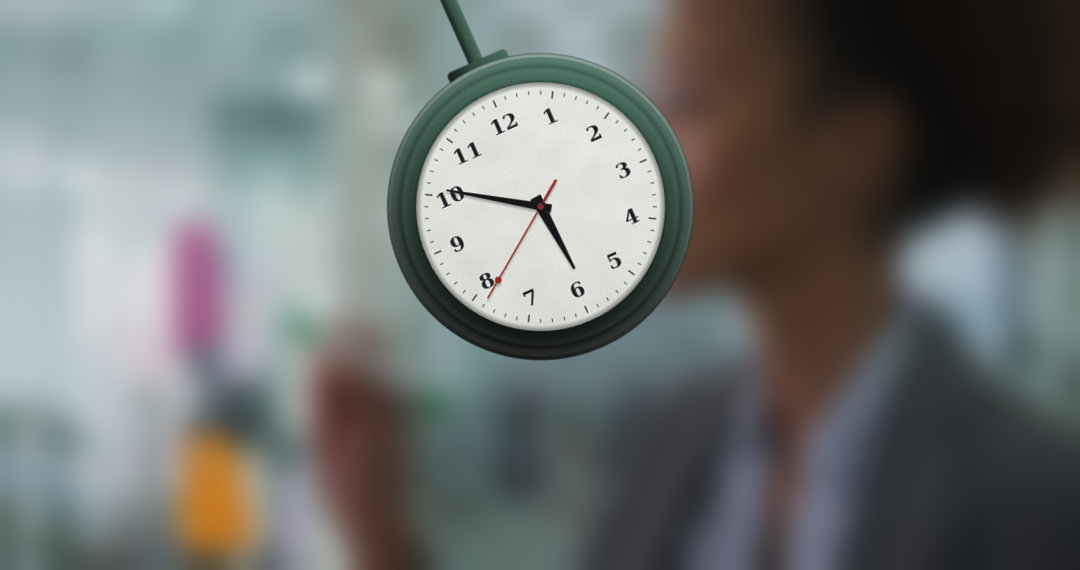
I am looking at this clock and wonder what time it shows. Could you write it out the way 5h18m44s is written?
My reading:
5h50m39s
